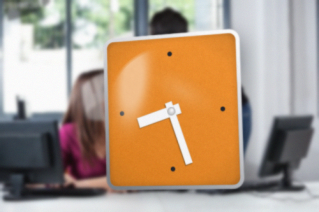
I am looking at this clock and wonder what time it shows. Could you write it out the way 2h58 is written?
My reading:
8h27
